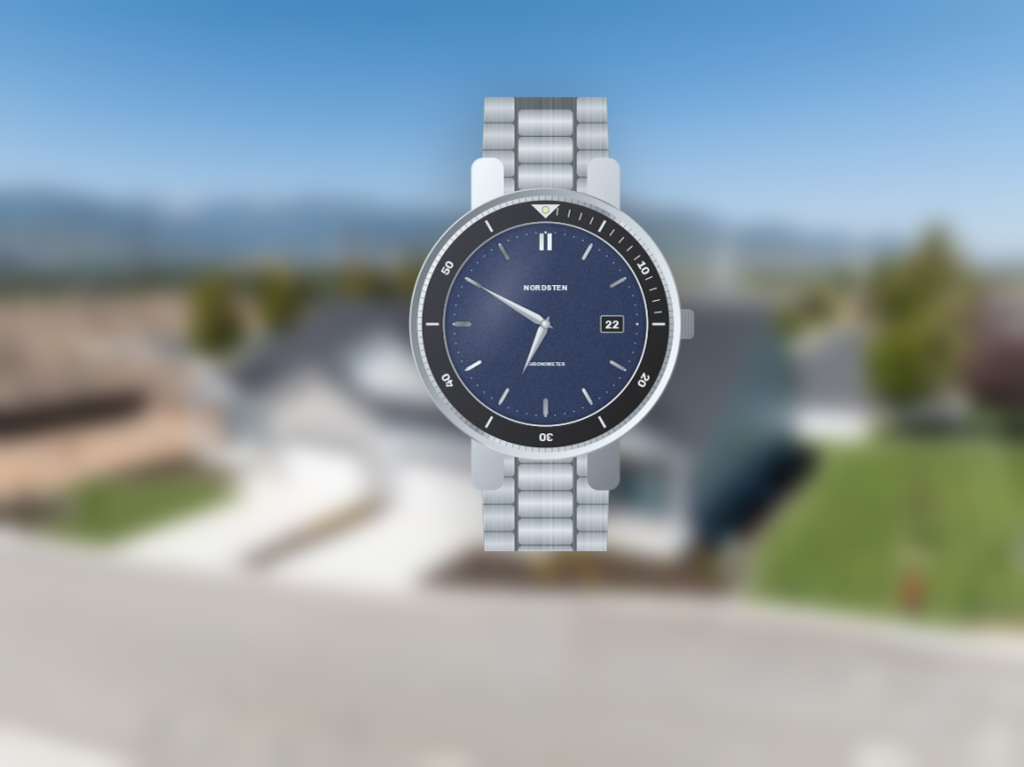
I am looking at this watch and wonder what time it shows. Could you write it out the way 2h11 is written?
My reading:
6h50
